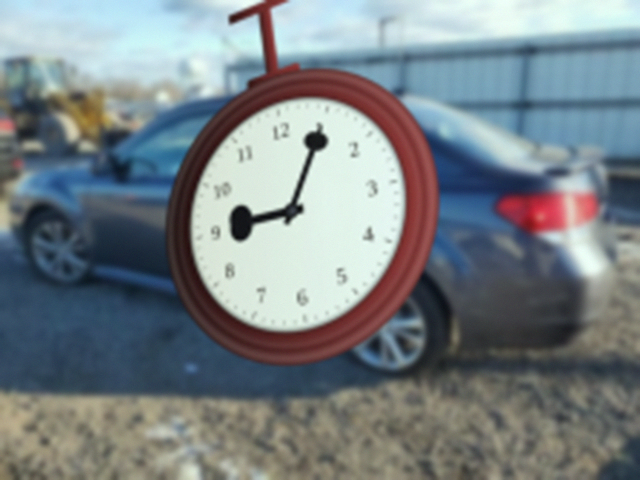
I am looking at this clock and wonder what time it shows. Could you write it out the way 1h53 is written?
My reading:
9h05
